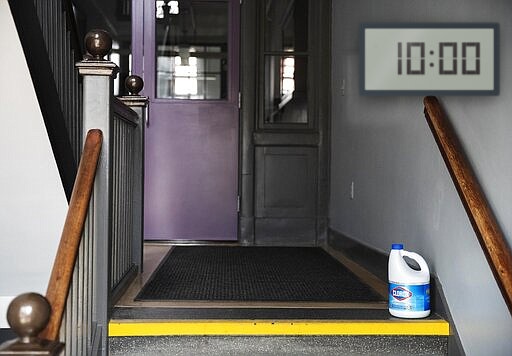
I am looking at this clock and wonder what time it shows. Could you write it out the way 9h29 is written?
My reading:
10h00
